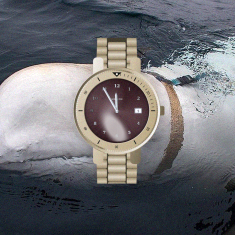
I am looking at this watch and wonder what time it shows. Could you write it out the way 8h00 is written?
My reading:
11h55
